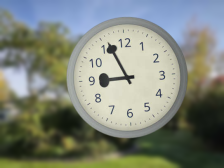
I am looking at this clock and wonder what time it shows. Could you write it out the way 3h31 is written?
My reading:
8h56
